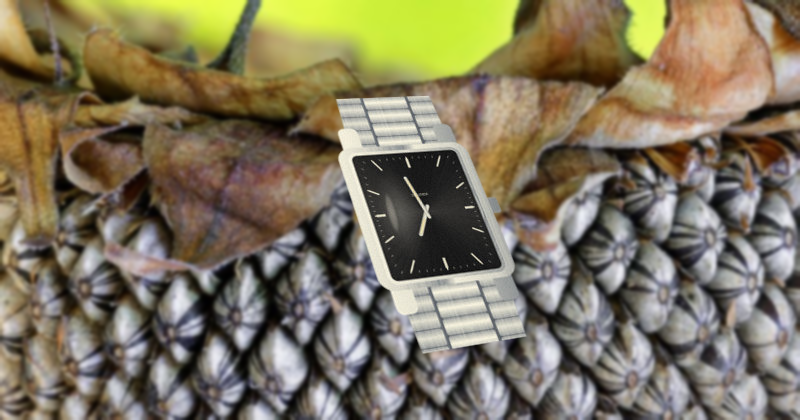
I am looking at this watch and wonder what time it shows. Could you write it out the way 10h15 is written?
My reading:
6h58
